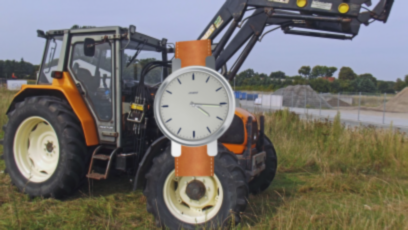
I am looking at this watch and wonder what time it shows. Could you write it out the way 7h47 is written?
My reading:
4h16
